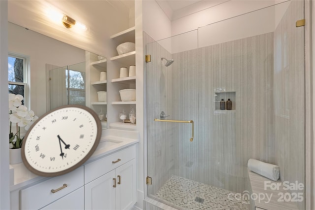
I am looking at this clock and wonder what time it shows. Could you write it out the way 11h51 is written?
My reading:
4h26
